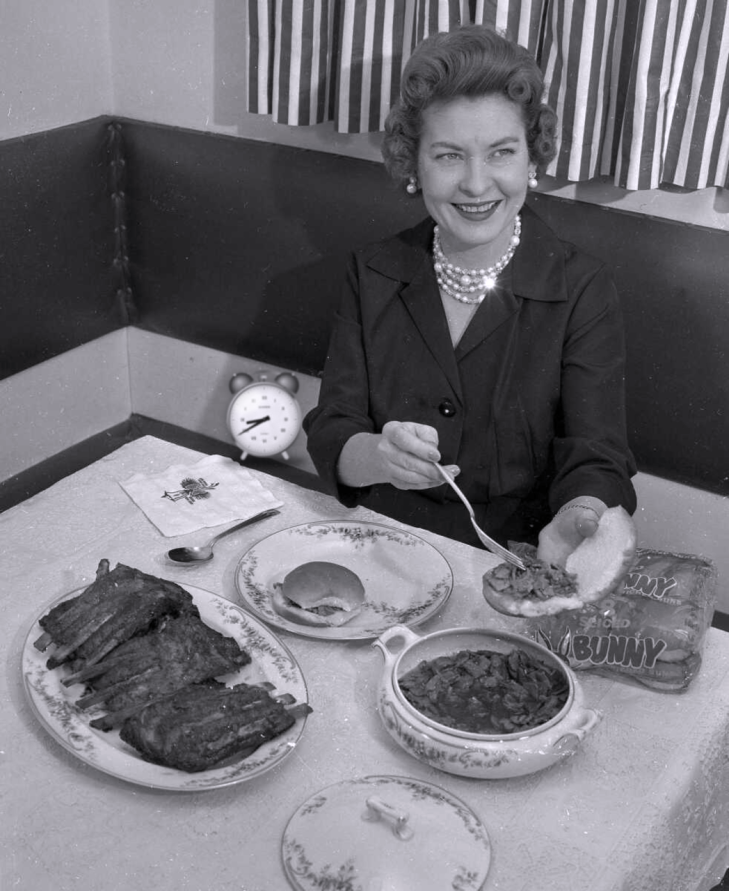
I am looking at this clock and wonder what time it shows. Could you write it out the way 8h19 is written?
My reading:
8h40
